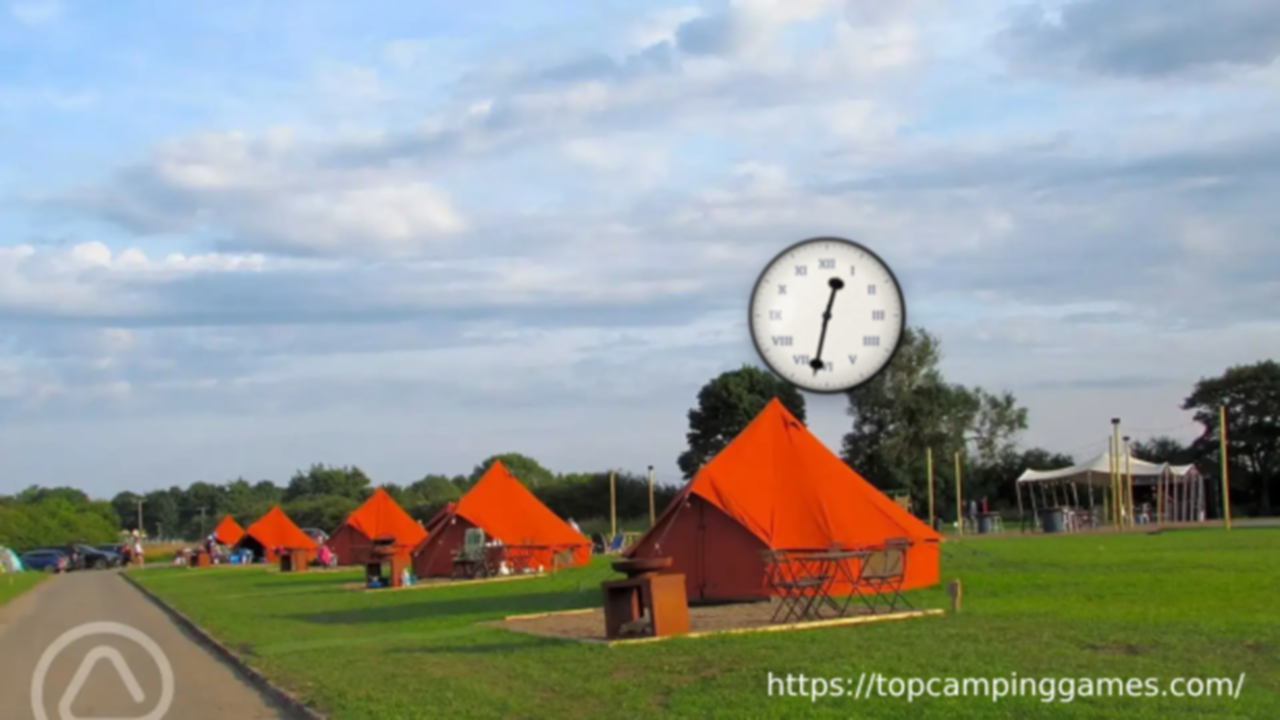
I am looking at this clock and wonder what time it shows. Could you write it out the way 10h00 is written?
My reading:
12h32
